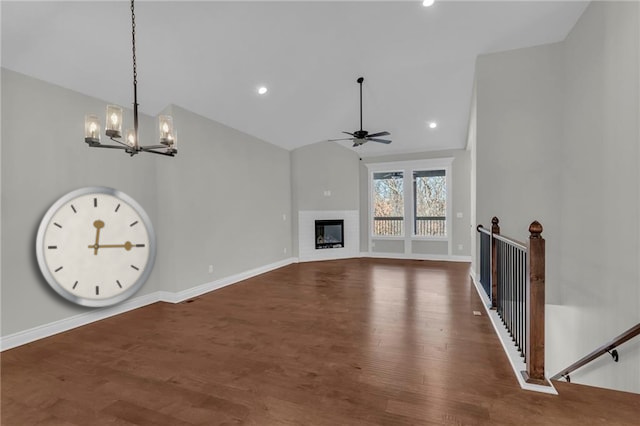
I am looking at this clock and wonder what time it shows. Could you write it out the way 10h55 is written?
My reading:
12h15
